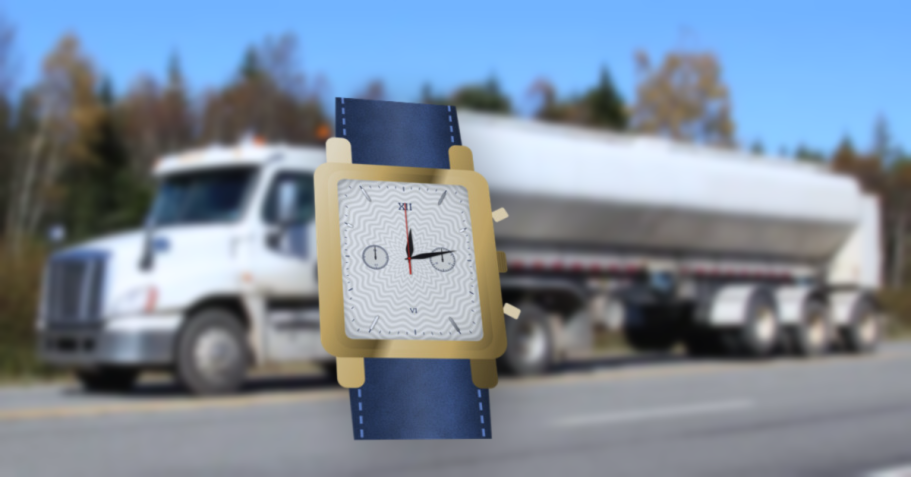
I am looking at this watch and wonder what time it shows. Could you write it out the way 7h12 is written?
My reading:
12h13
